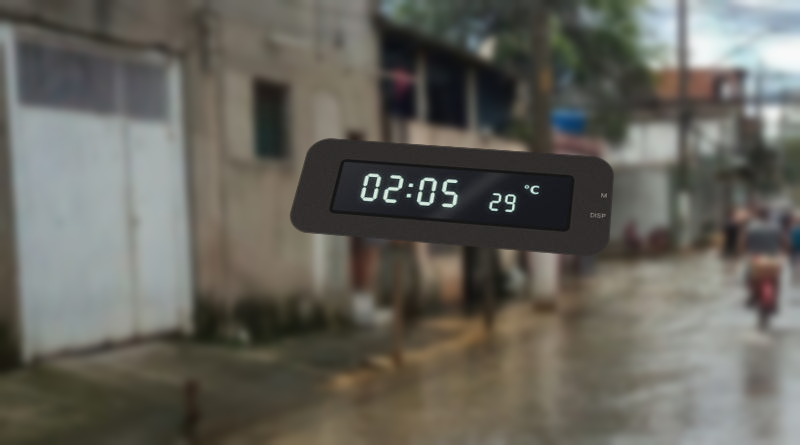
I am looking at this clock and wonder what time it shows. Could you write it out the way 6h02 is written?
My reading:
2h05
